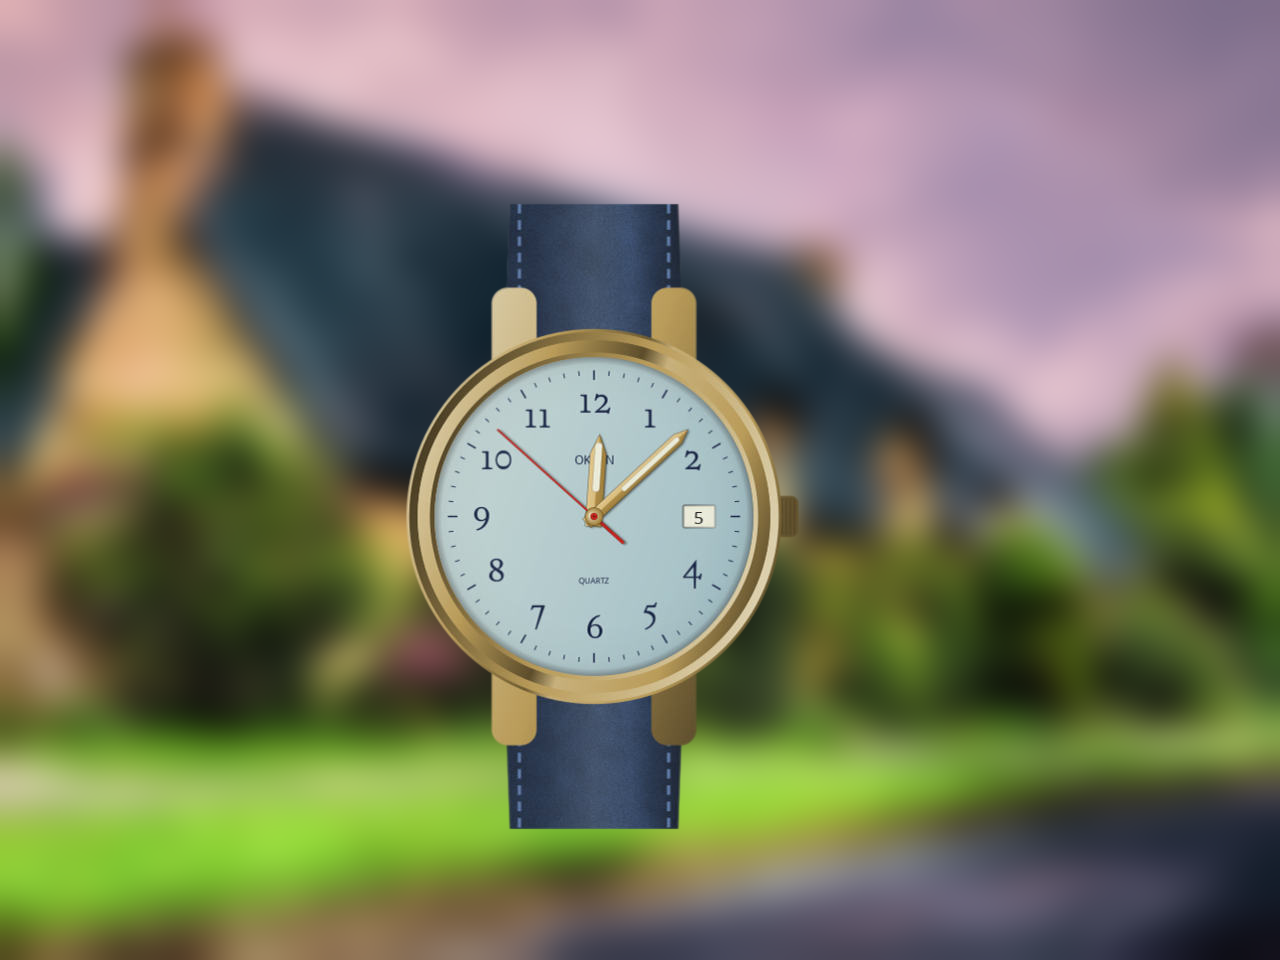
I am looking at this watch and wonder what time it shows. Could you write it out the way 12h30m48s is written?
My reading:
12h07m52s
